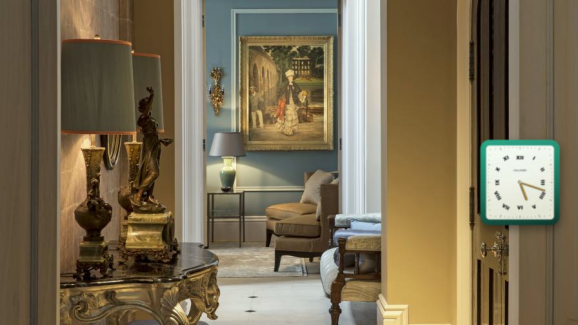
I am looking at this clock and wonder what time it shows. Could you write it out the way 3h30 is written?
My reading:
5h18
